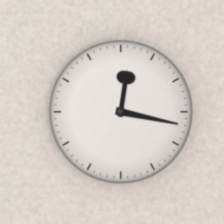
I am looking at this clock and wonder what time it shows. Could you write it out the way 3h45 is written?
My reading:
12h17
